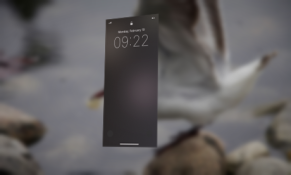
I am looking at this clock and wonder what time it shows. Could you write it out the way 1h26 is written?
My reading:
9h22
